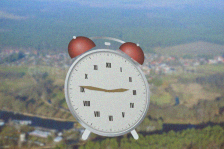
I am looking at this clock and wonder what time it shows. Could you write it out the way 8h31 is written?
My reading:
2h46
